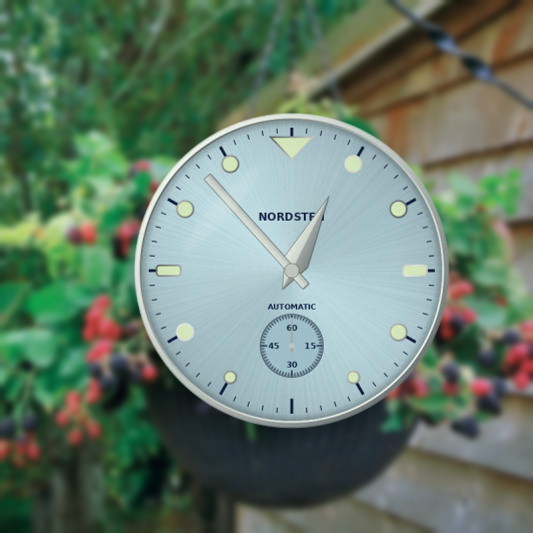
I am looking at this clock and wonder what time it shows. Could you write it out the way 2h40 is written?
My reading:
12h53
